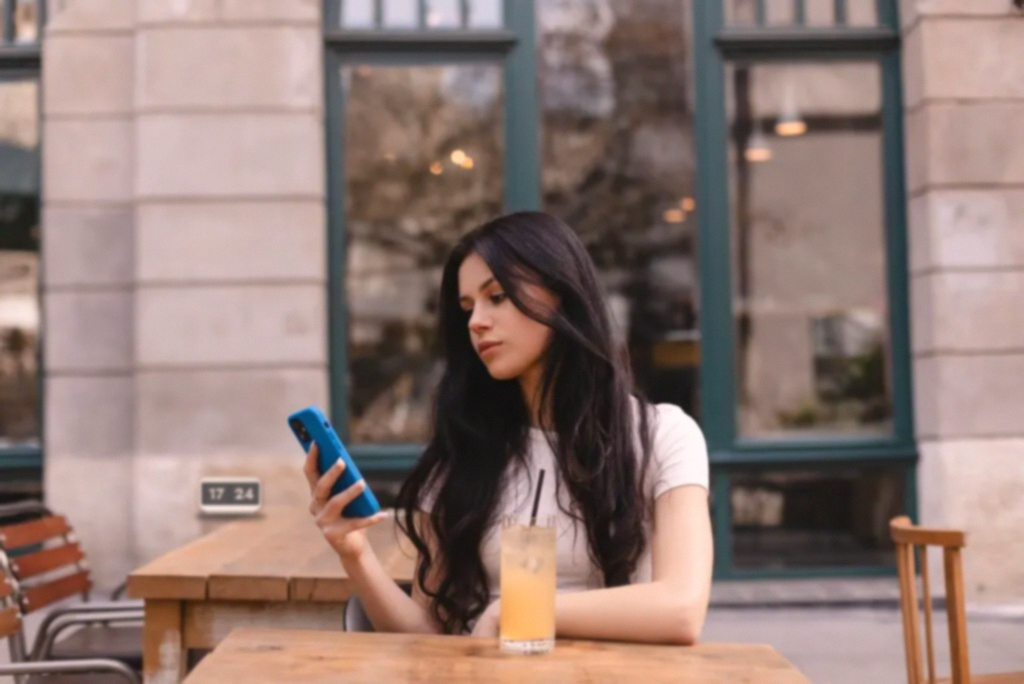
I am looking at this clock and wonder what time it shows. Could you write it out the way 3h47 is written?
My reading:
17h24
